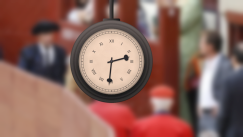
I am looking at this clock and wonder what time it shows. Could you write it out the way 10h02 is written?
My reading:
2h31
